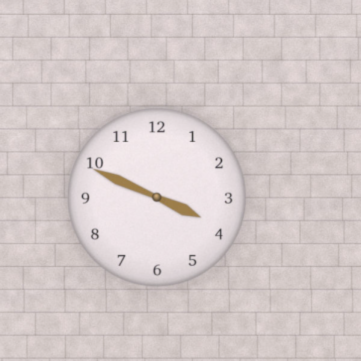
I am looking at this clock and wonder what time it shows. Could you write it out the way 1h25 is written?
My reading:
3h49
